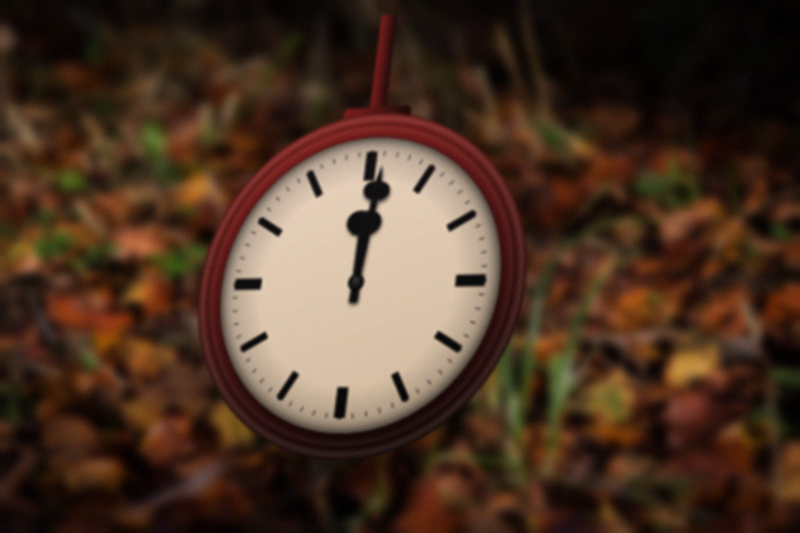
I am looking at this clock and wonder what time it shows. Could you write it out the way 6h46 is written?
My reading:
12h01
